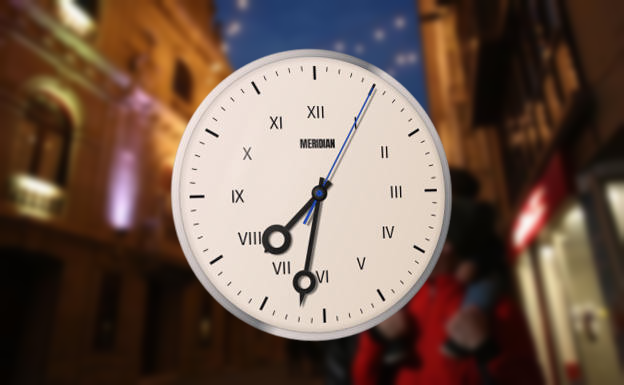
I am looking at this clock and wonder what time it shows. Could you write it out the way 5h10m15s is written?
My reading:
7h32m05s
